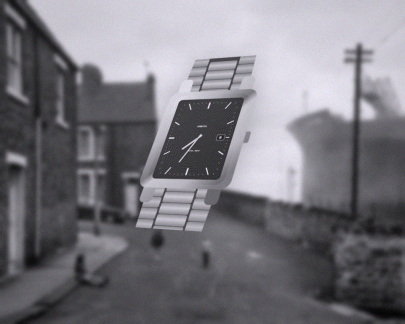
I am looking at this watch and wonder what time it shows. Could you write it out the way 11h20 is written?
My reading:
7h34
